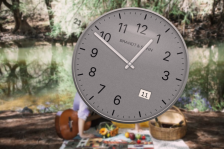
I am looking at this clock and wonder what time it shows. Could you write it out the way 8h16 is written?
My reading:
12h49
